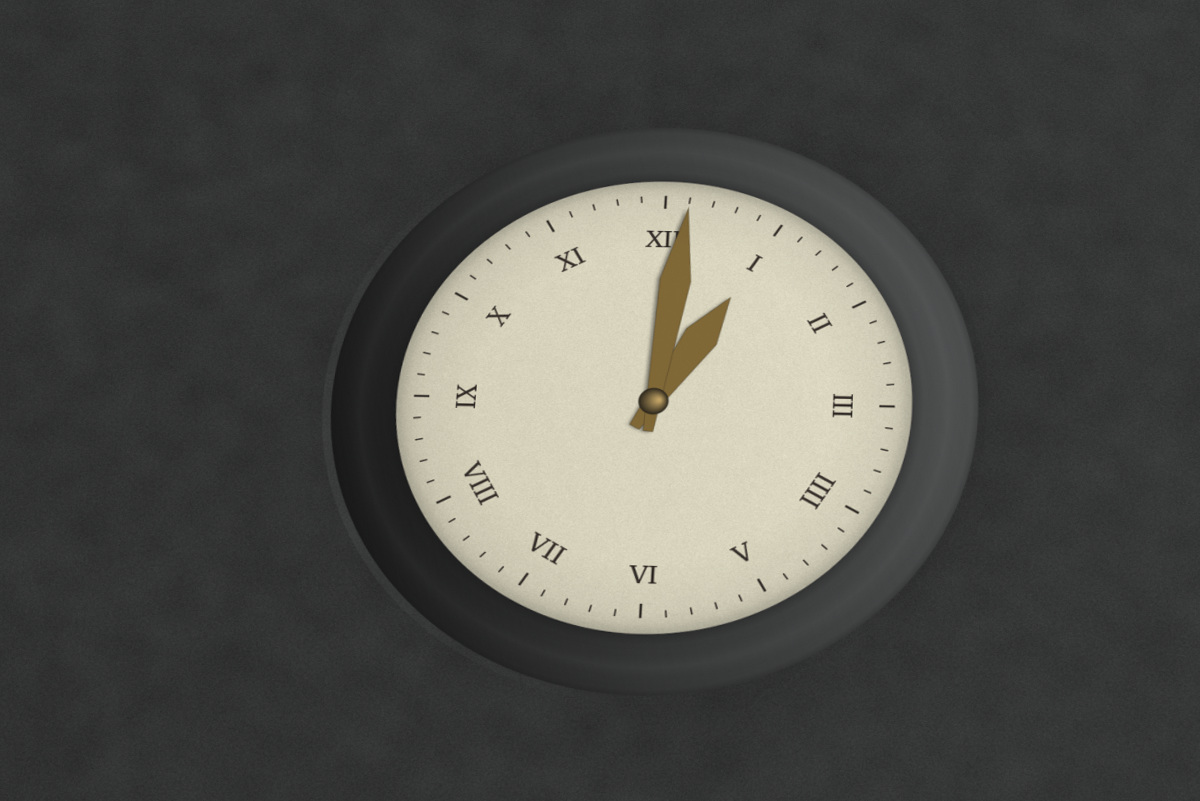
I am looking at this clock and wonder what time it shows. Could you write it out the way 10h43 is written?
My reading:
1h01
